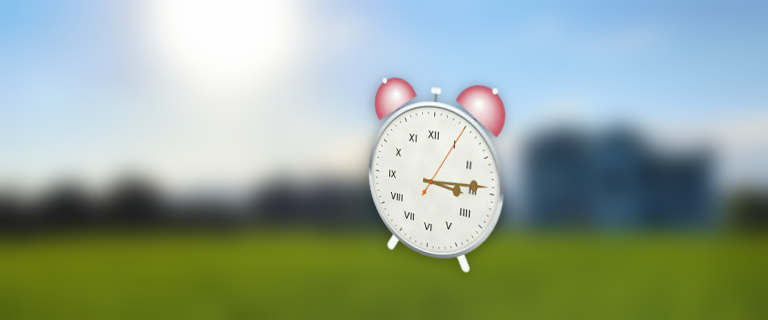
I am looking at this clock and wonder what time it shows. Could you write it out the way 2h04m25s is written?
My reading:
3h14m05s
